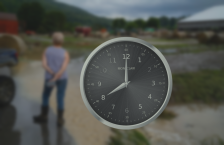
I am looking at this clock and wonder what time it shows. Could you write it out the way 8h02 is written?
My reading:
8h00
